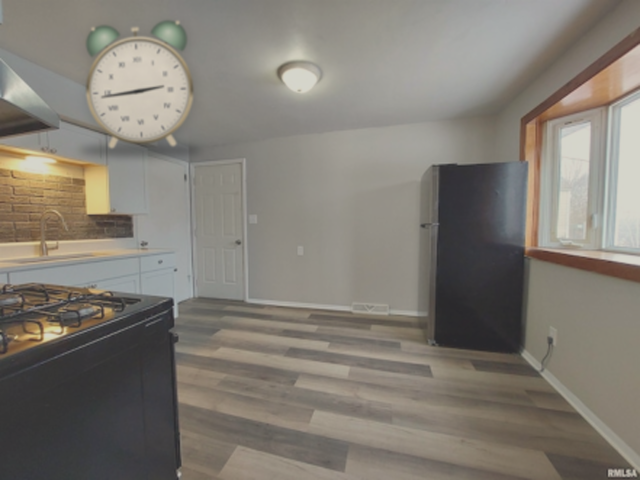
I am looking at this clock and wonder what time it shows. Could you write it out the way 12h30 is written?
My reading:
2h44
